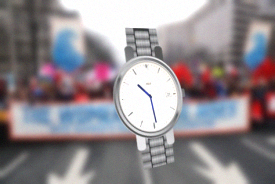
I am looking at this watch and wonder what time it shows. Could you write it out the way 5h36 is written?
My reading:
10h29
